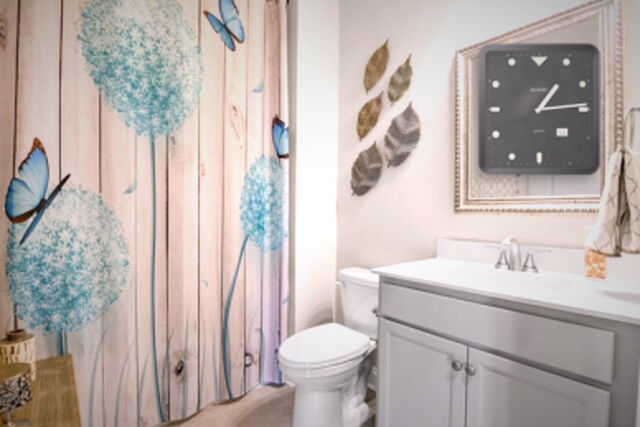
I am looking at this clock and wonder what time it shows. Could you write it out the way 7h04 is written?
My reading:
1h14
